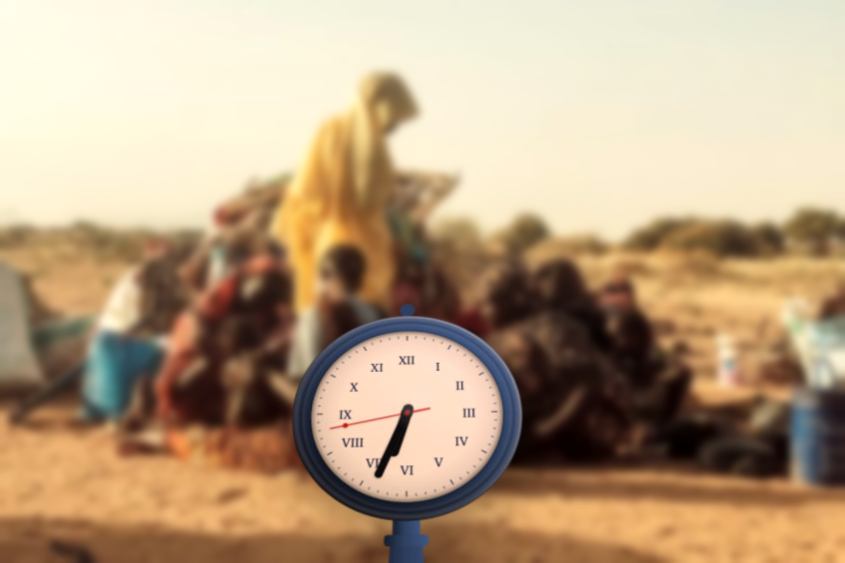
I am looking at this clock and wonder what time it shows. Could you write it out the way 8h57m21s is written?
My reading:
6h33m43s
